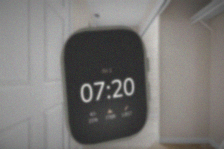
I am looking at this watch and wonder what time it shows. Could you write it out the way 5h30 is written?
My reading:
7h20
